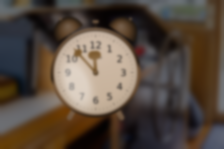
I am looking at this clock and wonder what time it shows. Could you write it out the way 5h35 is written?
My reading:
11h53
